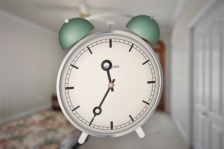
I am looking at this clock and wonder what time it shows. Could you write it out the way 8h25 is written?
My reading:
11h35
